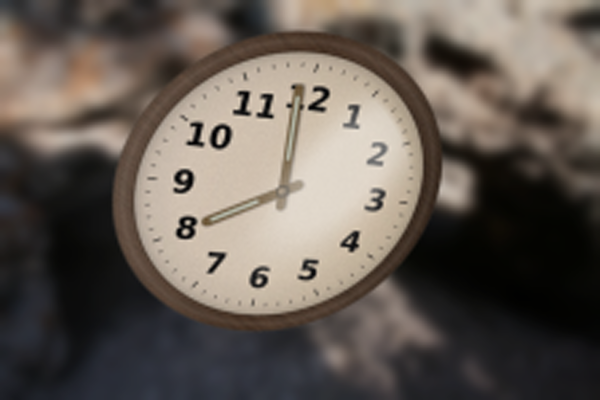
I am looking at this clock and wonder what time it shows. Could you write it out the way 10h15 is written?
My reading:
7h59
